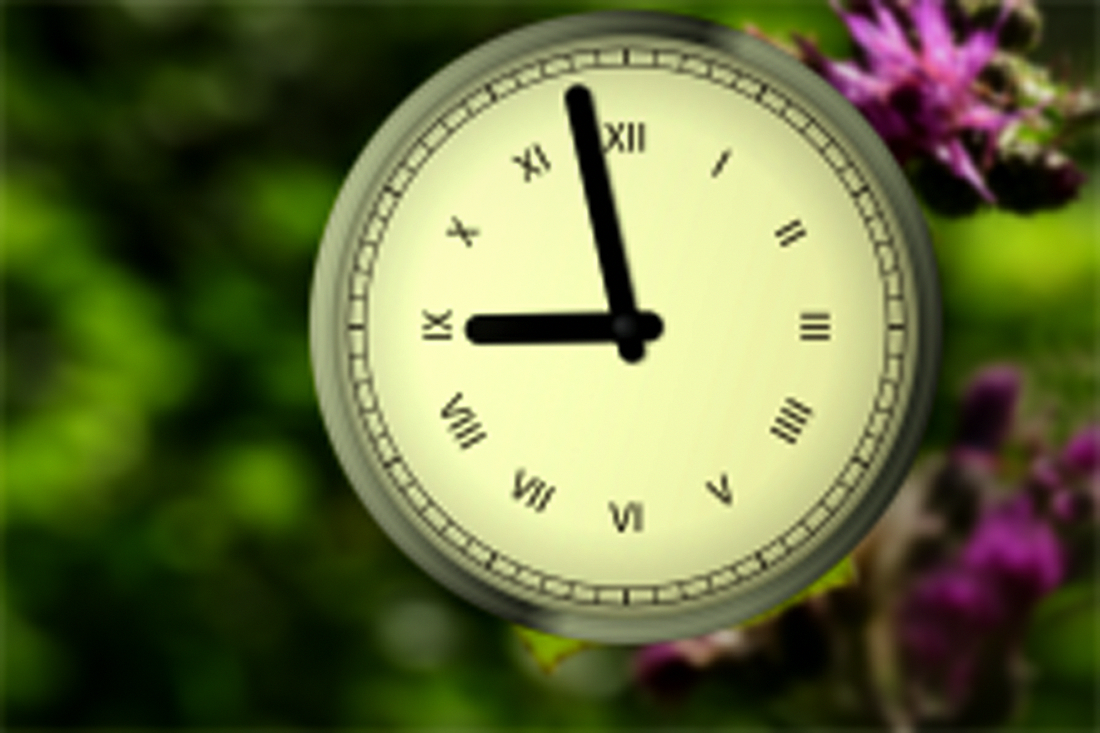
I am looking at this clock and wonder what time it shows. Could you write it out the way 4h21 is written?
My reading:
8h58
